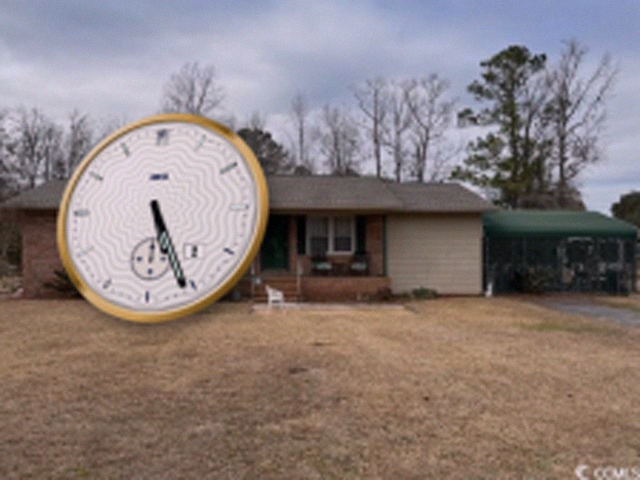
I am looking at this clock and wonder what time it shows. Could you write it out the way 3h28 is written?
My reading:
5h26
